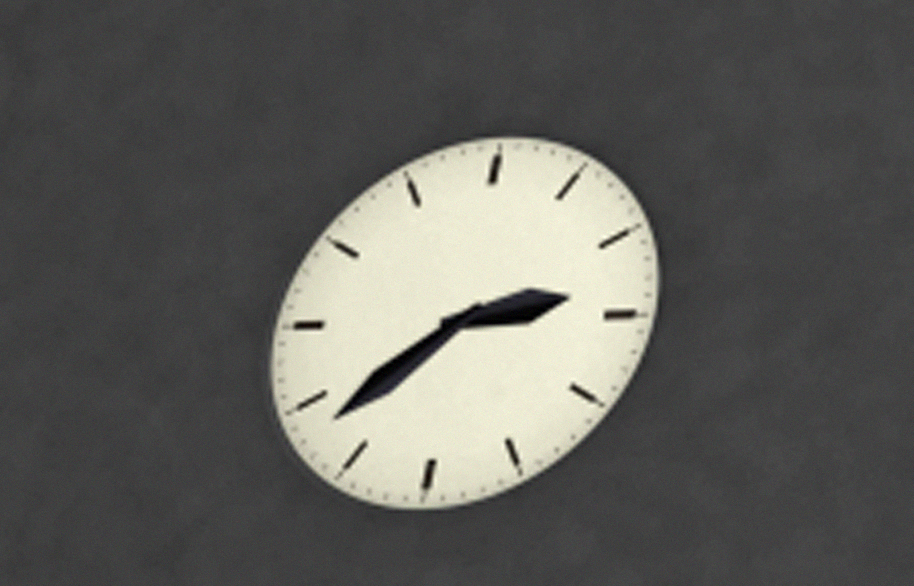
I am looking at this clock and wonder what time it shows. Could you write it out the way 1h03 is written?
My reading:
2h38
